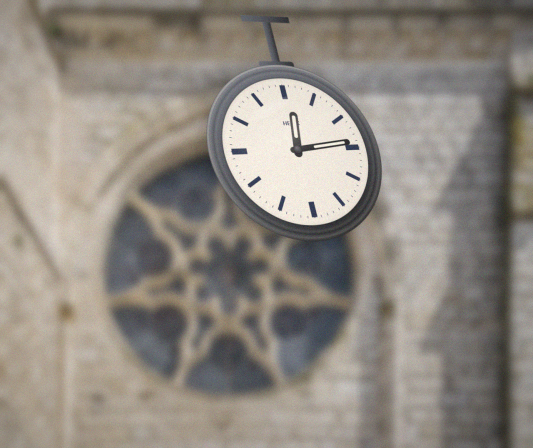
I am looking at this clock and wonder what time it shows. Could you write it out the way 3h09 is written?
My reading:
12h14
